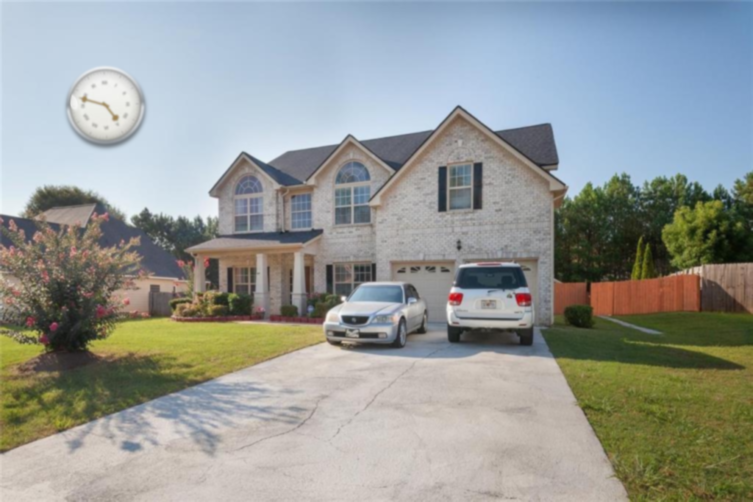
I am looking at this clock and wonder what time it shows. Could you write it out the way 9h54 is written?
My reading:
4h48
